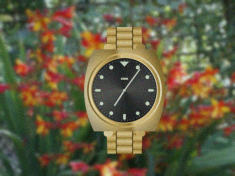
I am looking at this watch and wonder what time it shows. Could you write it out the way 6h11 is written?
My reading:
7h06
